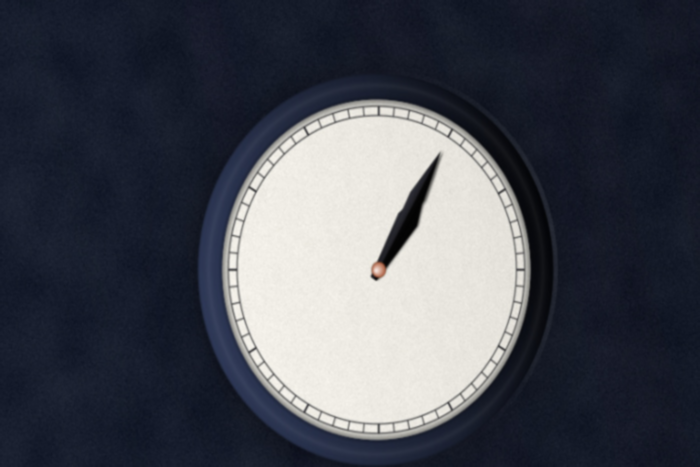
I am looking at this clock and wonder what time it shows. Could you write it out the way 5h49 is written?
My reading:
1h05
